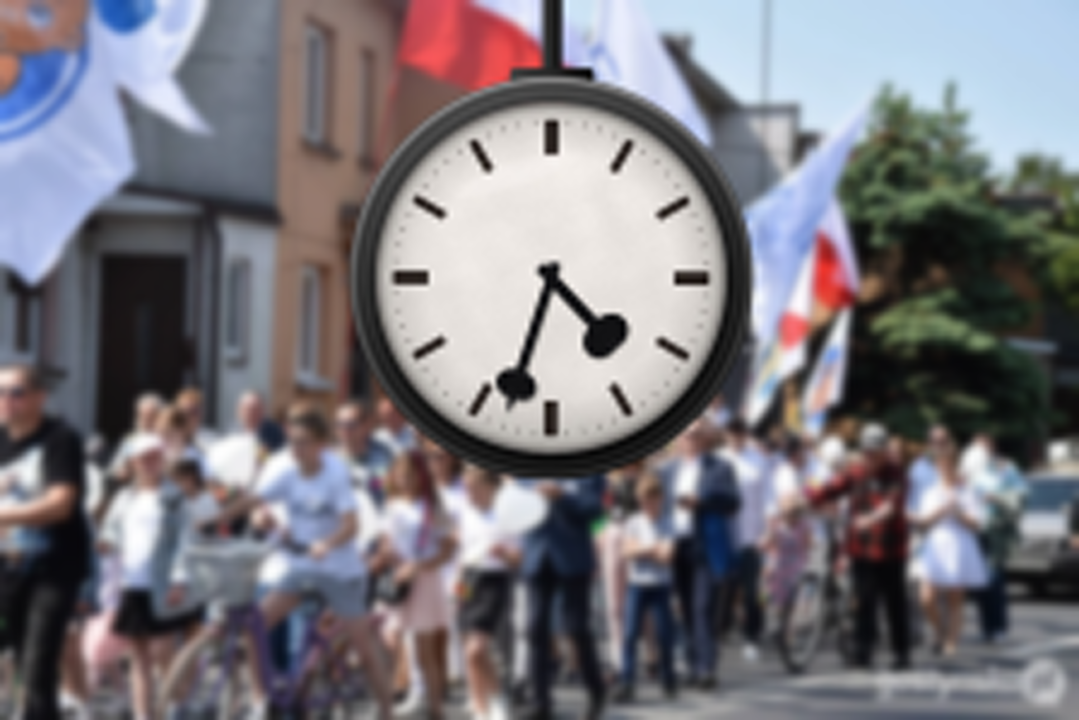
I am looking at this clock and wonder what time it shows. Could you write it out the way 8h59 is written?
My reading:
4h33
